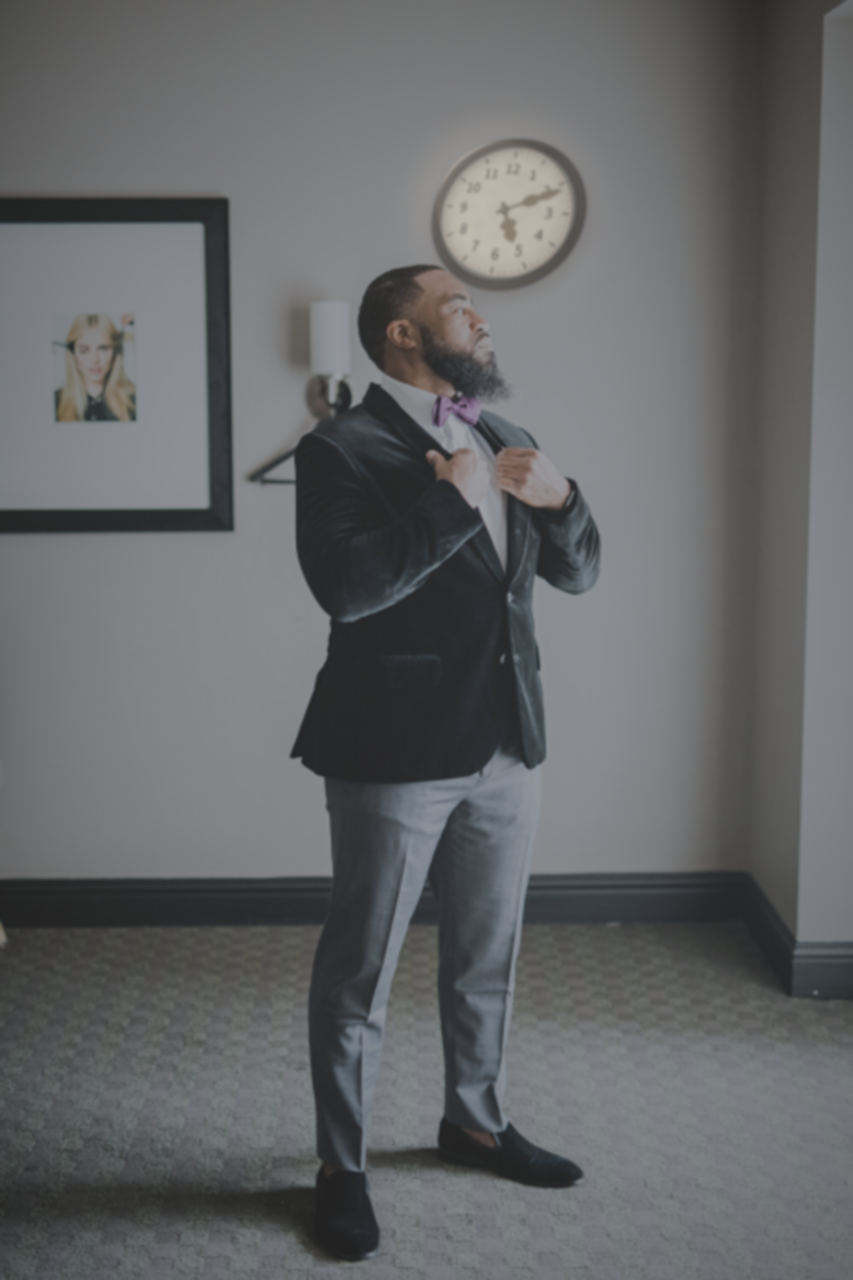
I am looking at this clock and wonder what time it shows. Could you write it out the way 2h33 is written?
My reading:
5h11
